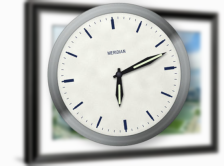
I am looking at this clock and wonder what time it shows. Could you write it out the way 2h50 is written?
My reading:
6h12
